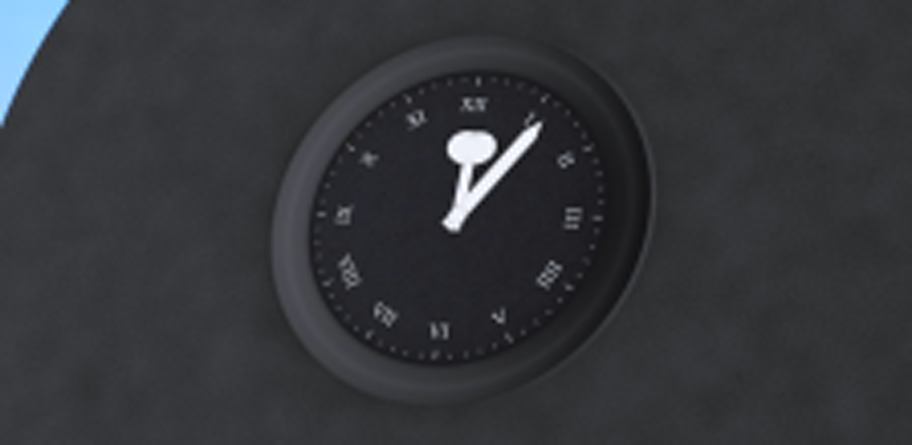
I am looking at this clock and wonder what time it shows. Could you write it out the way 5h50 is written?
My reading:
12h06
